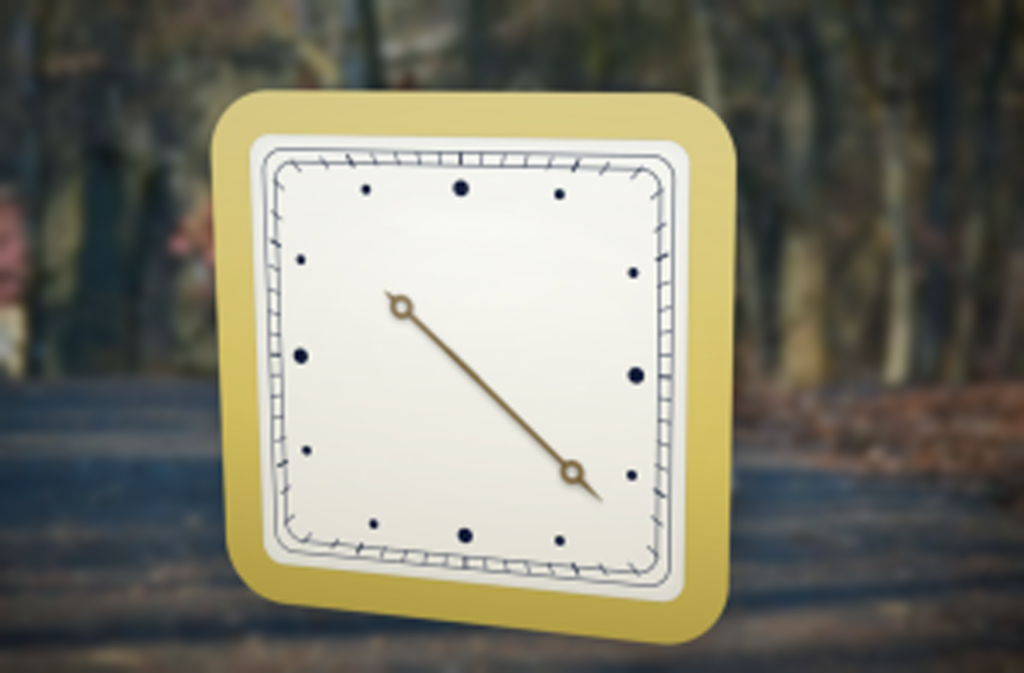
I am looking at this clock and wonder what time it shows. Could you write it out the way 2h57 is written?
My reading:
10h22
